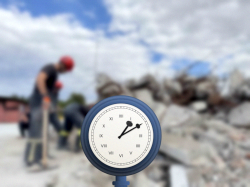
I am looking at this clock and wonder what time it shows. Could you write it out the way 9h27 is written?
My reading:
1h10
